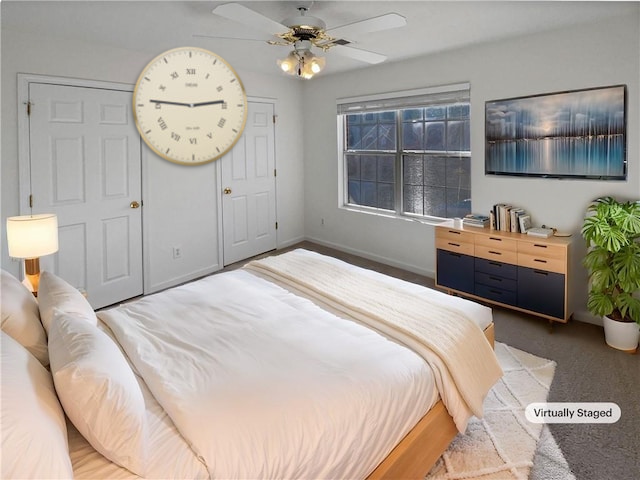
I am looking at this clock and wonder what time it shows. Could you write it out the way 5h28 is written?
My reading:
2h46
